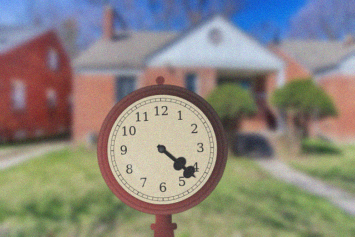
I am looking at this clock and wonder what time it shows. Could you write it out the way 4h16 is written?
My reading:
4h22
